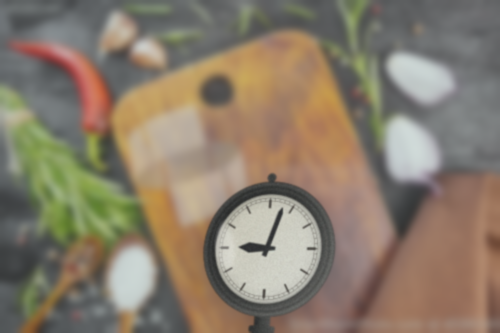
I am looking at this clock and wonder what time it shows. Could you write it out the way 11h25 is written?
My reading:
9h03
